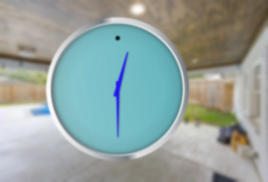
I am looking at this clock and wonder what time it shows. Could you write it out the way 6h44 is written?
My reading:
12h30
